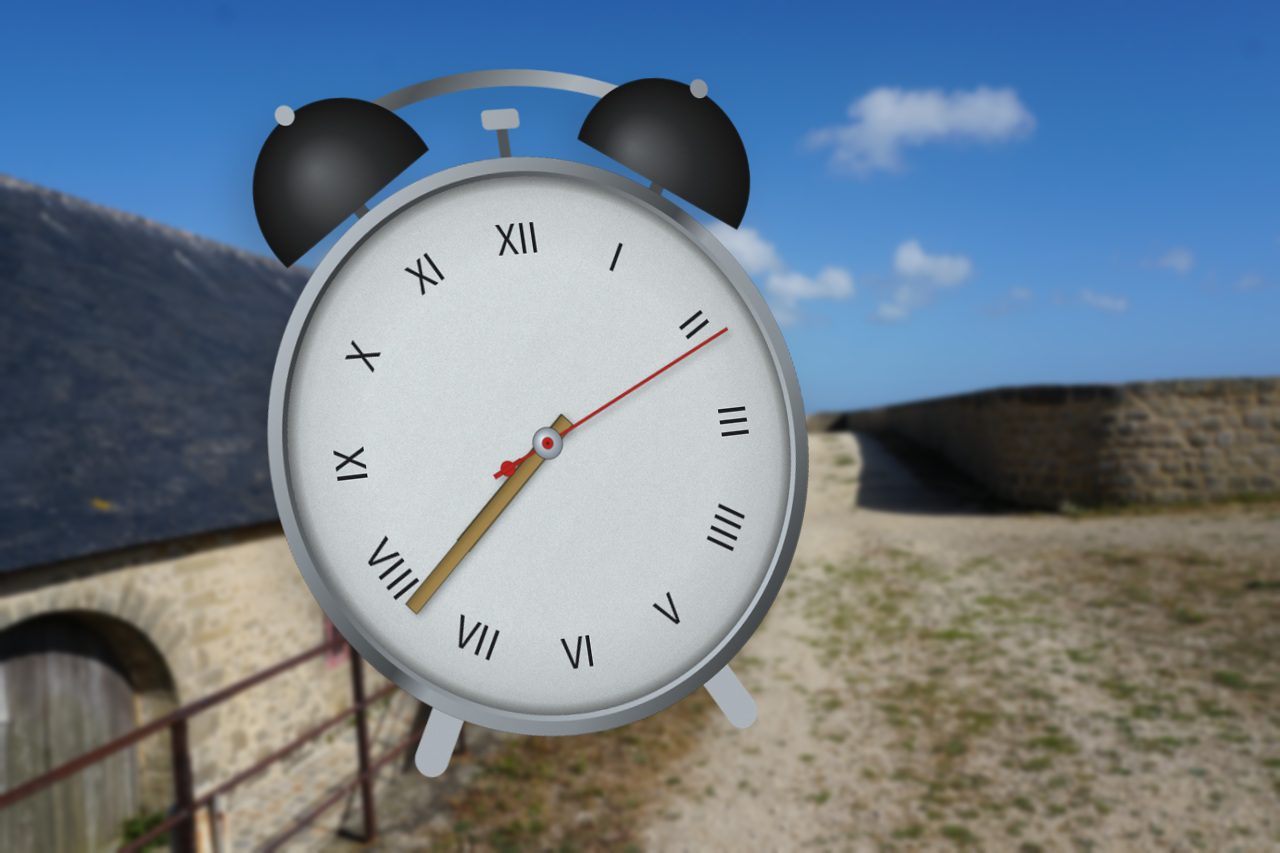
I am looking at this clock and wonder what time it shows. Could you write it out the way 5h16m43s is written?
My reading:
7h38m11s
